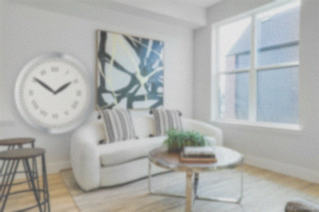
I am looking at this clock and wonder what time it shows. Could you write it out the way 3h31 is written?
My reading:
1h51
